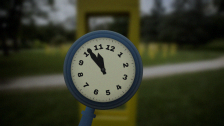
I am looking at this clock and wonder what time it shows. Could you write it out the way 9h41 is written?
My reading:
10h51
